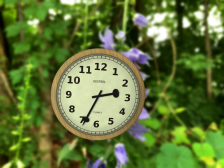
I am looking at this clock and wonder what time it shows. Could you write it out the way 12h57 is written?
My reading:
2h34
